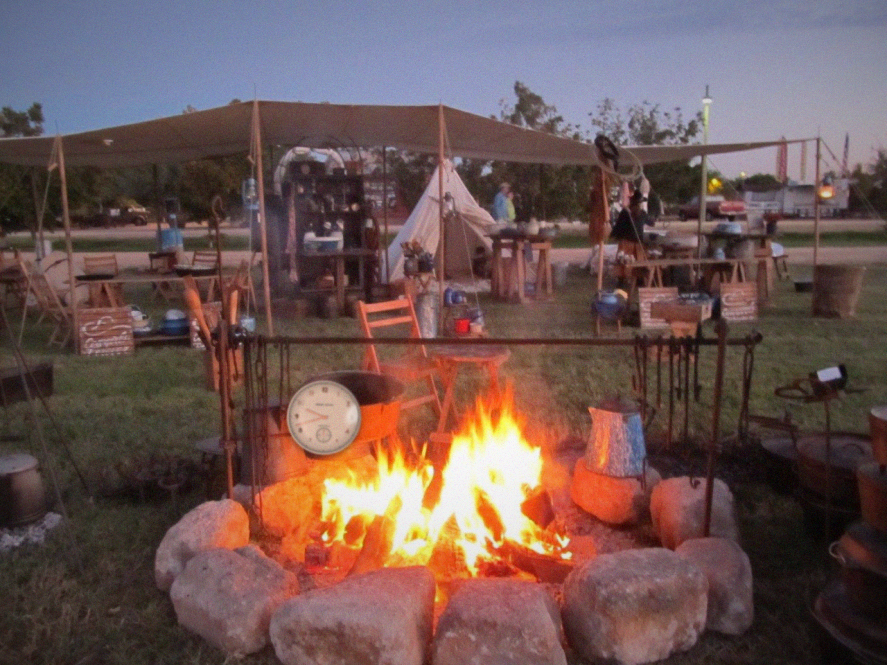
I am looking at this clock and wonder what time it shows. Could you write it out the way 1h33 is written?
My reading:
9h42
